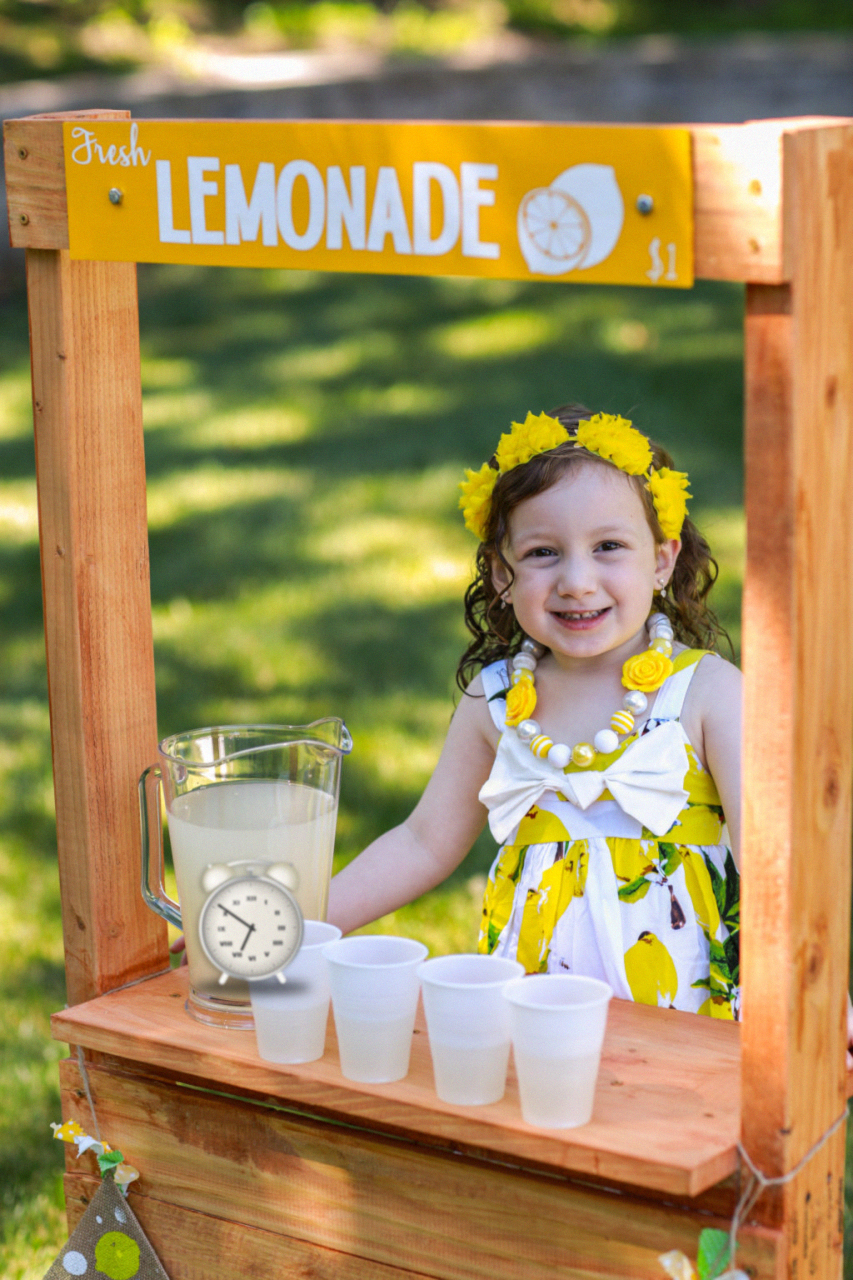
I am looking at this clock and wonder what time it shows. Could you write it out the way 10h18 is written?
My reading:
6h51
